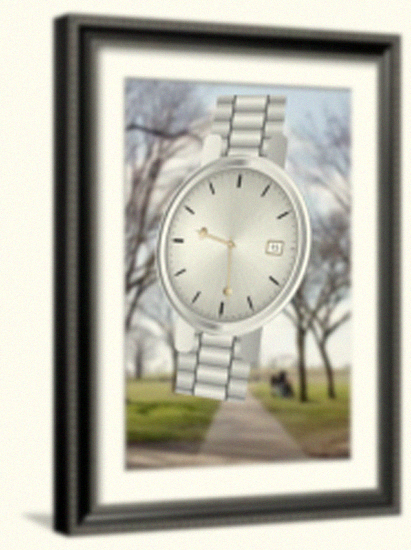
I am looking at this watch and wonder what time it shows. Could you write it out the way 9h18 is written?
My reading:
9h29
